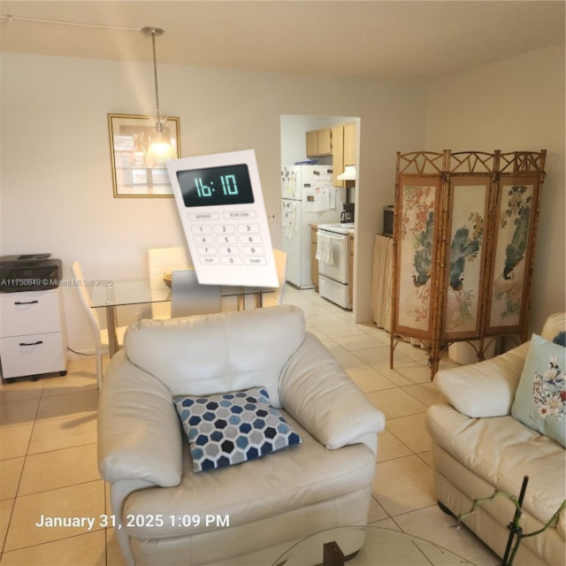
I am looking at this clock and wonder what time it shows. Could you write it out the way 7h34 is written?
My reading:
16h10
